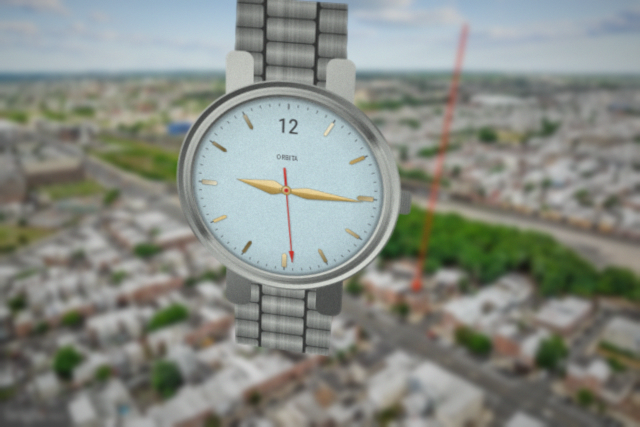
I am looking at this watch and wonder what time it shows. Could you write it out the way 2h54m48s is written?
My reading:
9h15m29s
